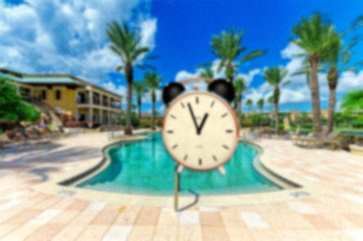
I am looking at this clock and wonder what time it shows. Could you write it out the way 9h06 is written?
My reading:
12h57
